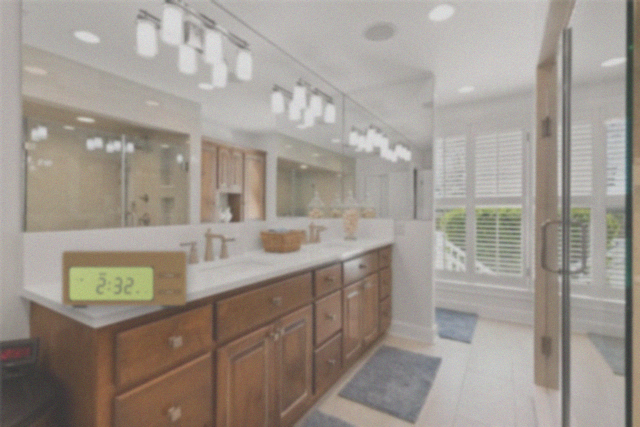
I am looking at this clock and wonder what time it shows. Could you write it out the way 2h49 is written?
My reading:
2h32
